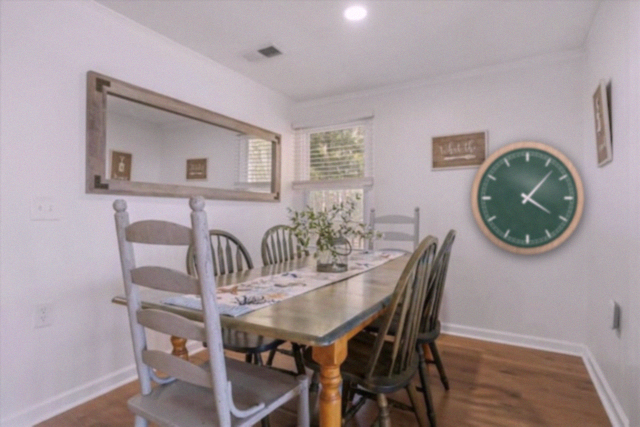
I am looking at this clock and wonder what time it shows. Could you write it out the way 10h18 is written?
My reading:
4h07
